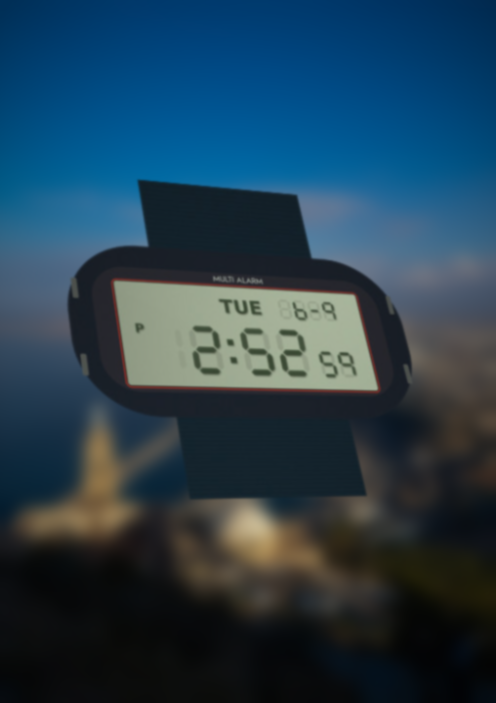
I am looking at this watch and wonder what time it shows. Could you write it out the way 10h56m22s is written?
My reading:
2h52m59s
